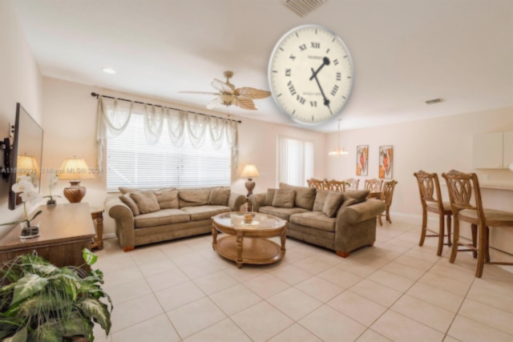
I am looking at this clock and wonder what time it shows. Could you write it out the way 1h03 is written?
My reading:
1h25
